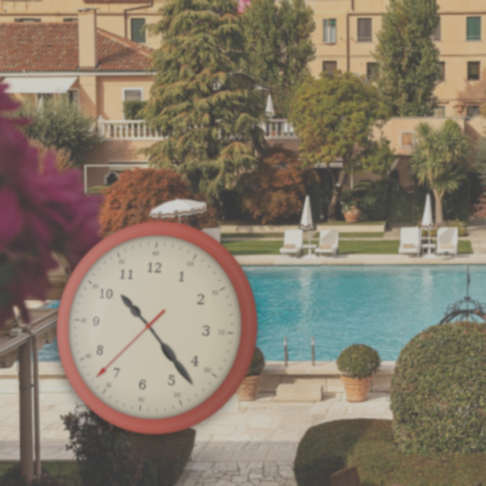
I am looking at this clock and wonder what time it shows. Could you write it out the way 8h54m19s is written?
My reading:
10h22m37s
